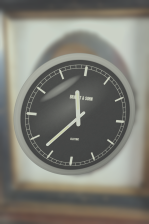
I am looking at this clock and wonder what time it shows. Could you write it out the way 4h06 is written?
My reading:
11h37
